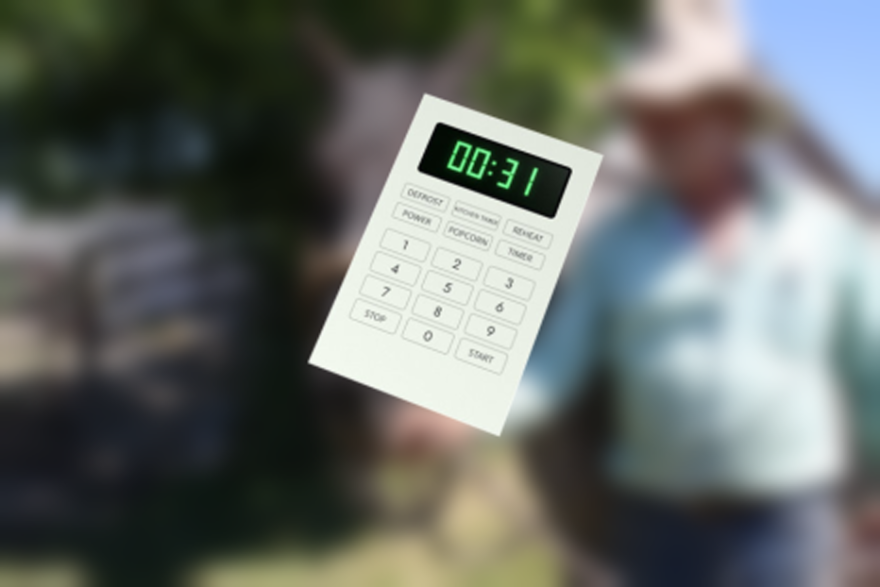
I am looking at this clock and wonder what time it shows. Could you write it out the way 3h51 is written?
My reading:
0h31
